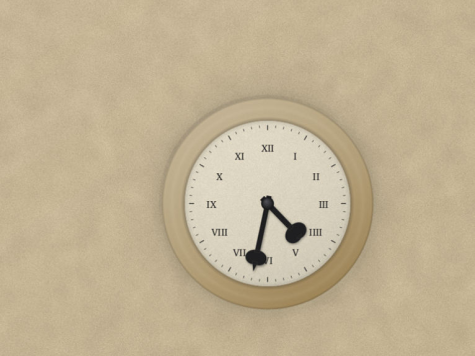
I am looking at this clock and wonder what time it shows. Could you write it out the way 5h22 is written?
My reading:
4h32
